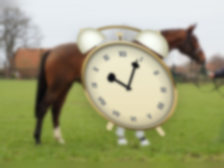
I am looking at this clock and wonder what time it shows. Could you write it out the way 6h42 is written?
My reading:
10h04
